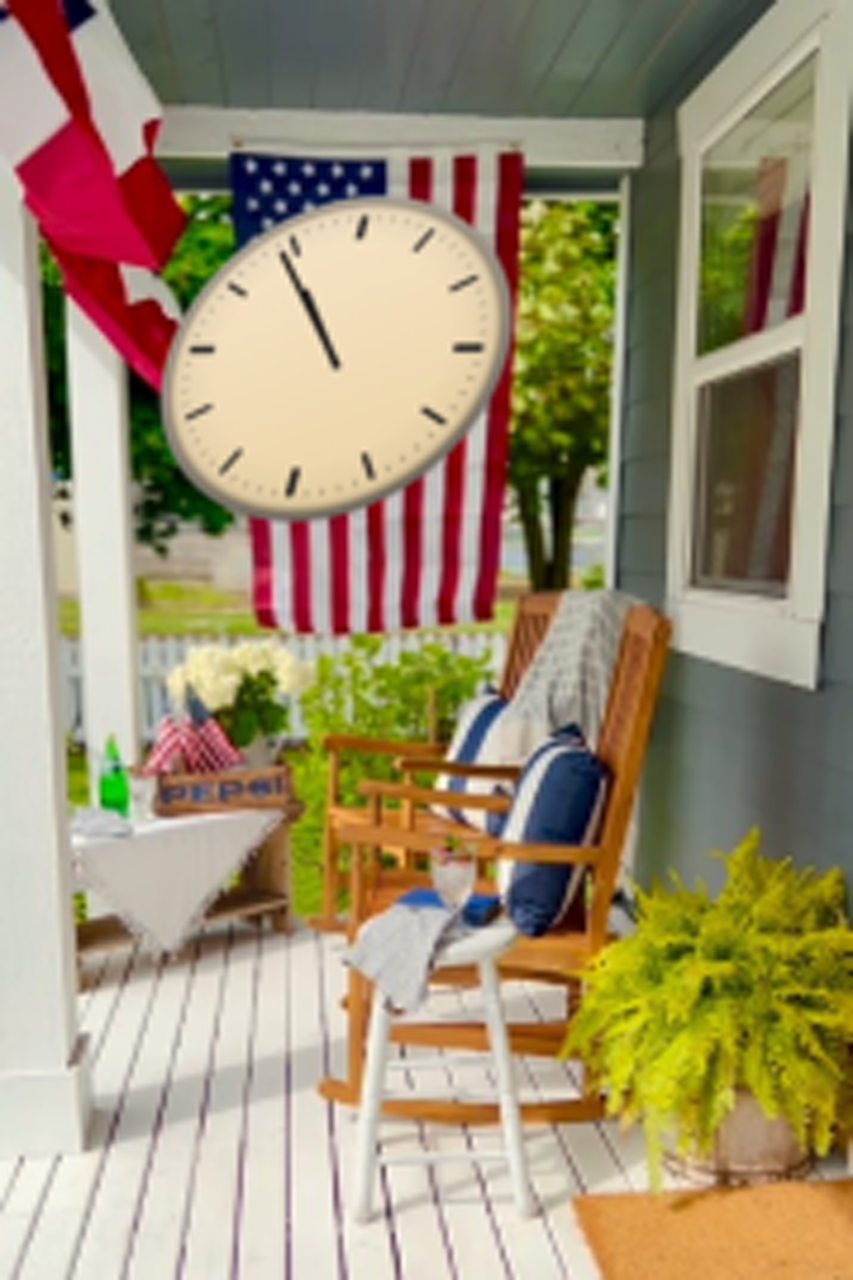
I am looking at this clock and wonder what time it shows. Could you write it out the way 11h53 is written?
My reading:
10h54
